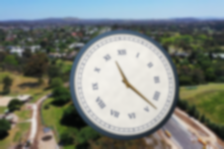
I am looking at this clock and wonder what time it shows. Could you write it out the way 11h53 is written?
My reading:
11h23
